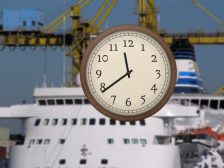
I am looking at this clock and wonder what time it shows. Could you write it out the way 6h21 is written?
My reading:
11h39
